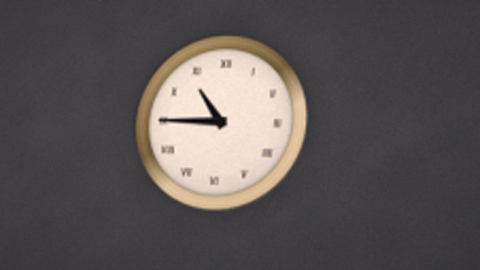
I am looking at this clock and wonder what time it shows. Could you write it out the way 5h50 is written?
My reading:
10h45
